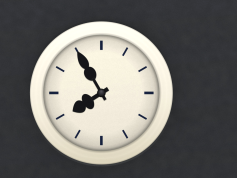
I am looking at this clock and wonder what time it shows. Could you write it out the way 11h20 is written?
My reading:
7h55
